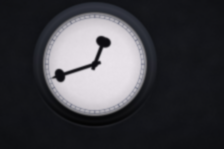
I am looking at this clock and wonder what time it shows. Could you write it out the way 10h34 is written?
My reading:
12h42
